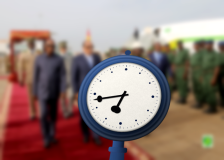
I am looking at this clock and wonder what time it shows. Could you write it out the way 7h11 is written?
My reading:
6h43
